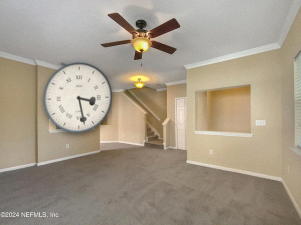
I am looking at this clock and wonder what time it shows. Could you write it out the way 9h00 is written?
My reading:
3h28
